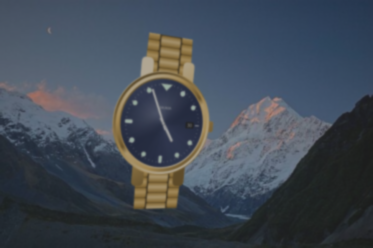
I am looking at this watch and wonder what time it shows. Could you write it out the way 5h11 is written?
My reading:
4h56
